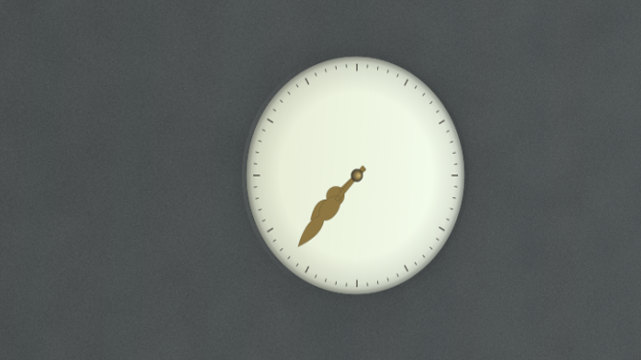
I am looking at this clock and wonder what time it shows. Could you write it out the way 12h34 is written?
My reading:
7h37
